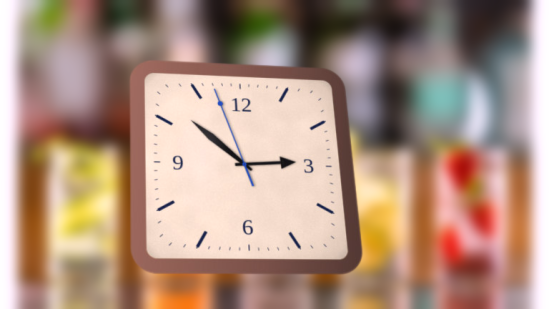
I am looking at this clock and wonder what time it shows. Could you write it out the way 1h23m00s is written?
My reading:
2h51m57s
